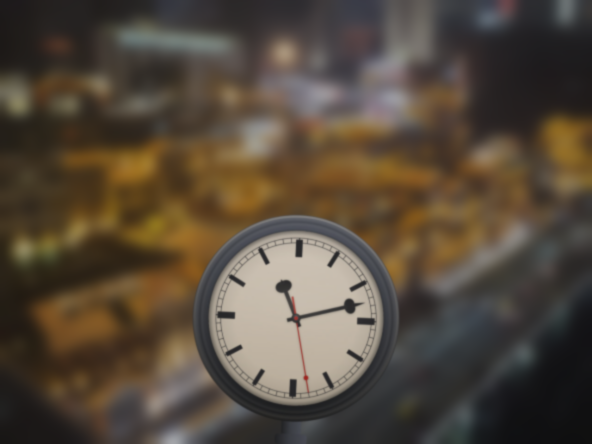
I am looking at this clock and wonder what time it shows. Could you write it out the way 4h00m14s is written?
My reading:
11h12m28s
